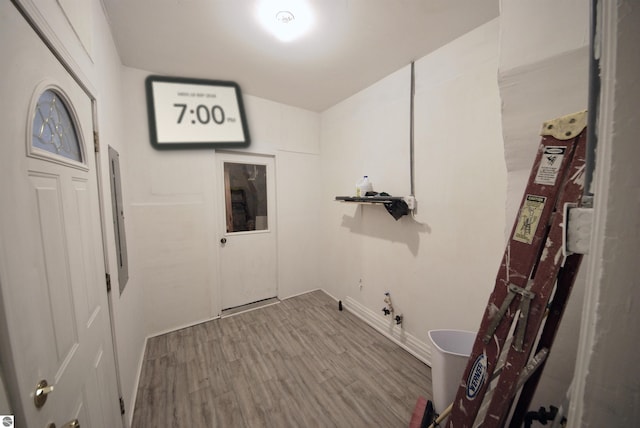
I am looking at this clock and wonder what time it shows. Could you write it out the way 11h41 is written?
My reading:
7h00
